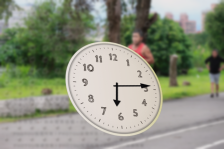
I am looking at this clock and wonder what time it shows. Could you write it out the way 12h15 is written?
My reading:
6h14
